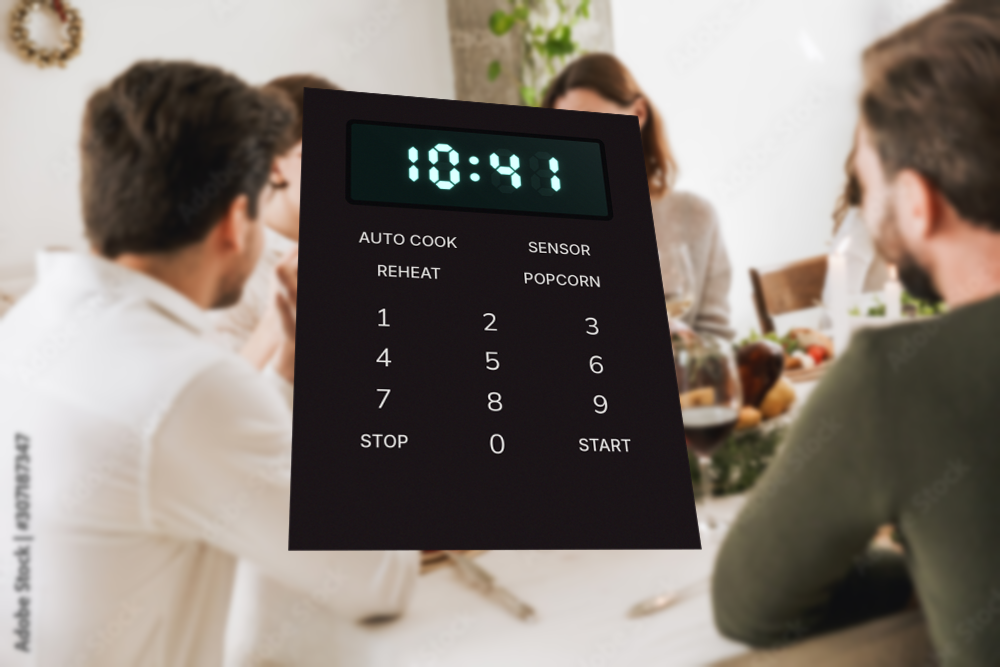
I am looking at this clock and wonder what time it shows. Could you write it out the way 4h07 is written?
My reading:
10h41
